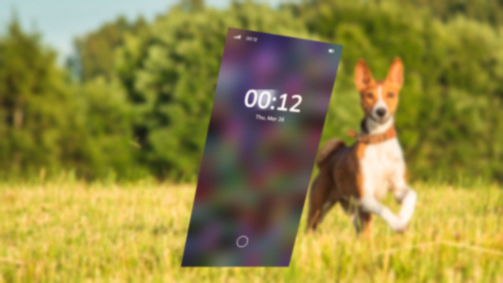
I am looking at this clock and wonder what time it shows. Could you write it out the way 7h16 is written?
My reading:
0h12
